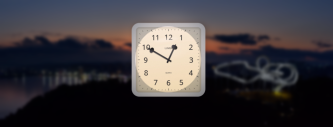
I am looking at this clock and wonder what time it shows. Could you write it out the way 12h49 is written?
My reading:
12h50
